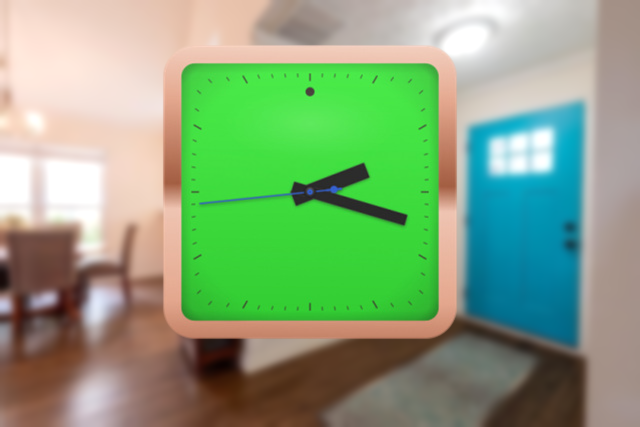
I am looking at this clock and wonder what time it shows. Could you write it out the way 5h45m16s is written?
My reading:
2h17m44s
